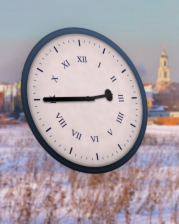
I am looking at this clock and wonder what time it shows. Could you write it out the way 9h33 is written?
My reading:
2h45
